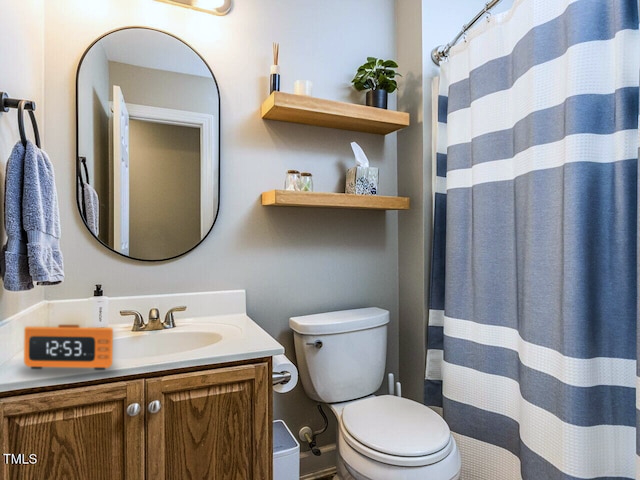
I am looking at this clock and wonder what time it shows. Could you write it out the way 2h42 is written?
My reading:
12h53
